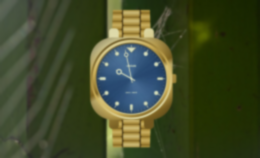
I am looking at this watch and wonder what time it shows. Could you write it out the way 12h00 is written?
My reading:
9h58
